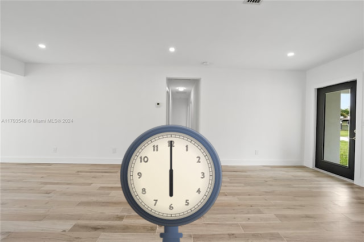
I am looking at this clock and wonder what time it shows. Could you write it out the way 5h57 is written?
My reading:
6h00
